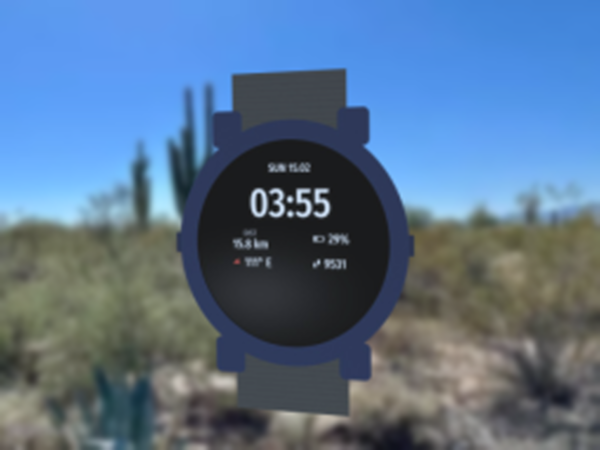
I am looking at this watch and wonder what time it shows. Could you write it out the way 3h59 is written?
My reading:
3h55
